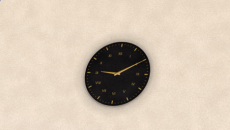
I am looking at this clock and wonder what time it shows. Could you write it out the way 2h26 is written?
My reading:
9h10
